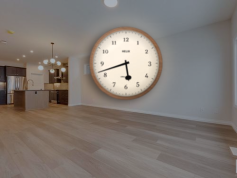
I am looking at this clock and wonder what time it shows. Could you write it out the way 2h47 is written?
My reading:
5h42
